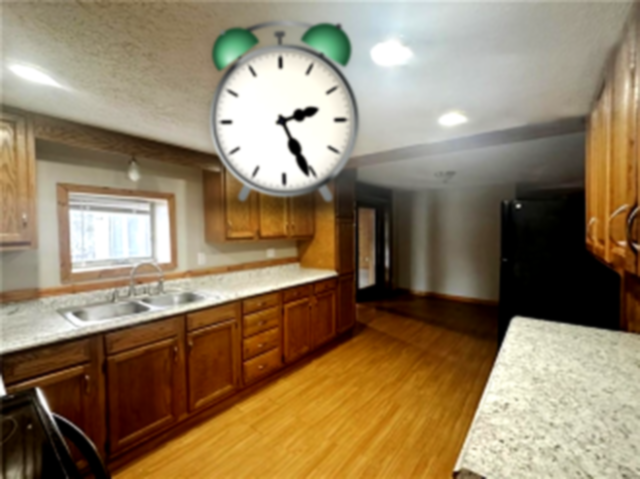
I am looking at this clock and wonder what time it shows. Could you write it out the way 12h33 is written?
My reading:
2h26
